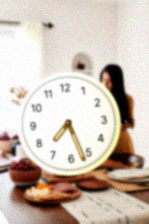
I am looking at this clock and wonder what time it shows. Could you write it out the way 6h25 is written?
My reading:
7h27
